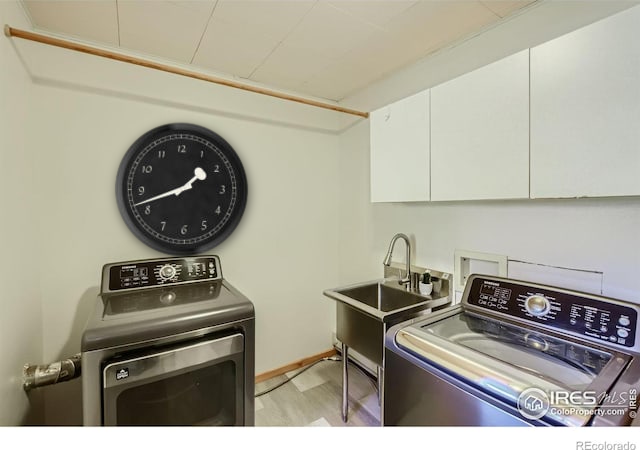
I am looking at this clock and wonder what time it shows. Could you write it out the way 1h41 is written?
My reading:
1h42
